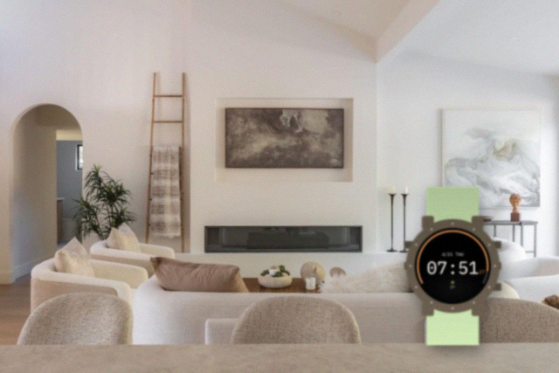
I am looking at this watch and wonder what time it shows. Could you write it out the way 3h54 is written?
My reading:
7h51
